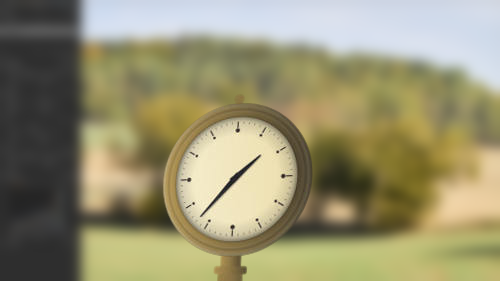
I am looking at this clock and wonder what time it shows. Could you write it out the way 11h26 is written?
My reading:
1h37
